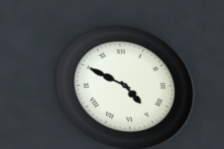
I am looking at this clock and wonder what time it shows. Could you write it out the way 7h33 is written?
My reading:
4h50
